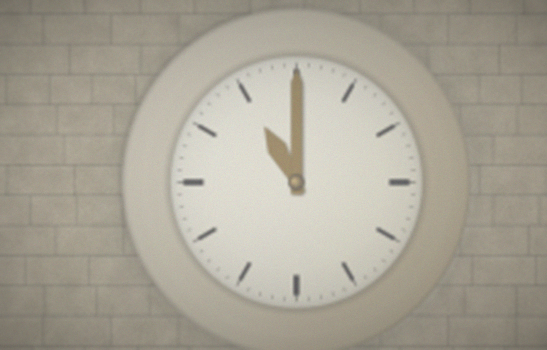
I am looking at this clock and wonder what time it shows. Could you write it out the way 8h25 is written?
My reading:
11h00
